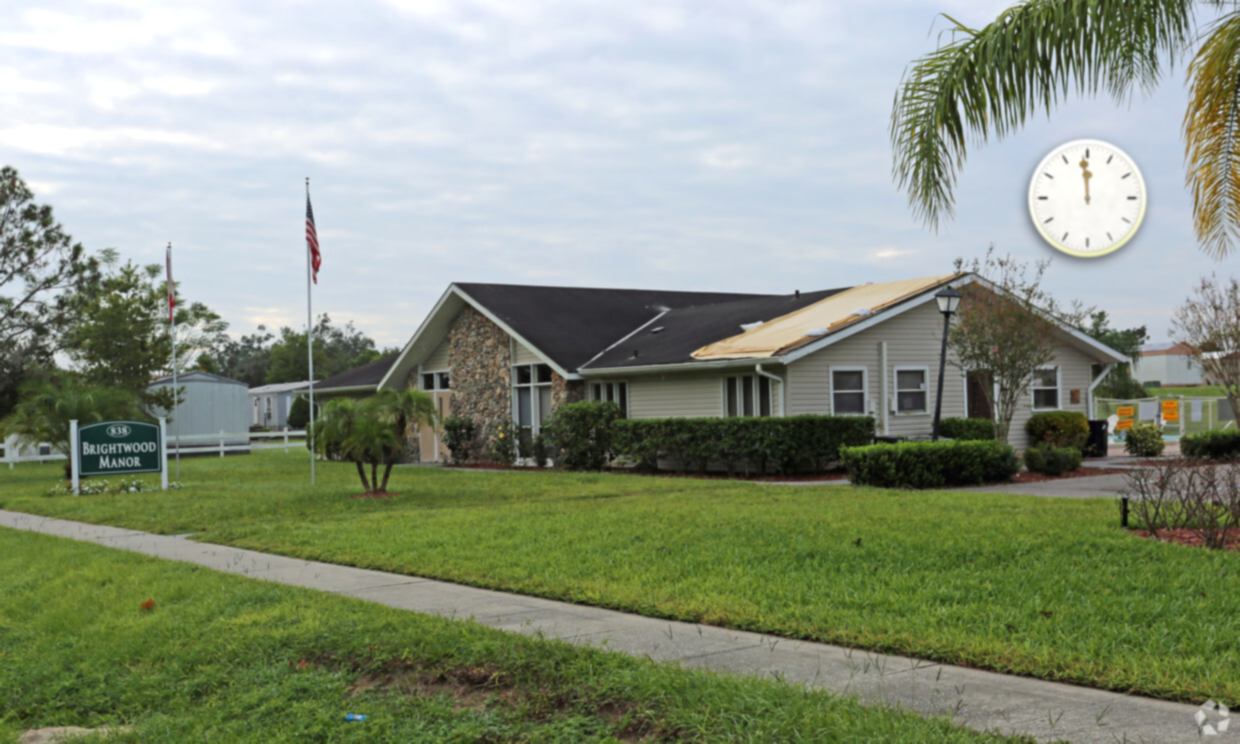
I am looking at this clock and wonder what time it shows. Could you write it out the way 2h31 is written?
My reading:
11h59
